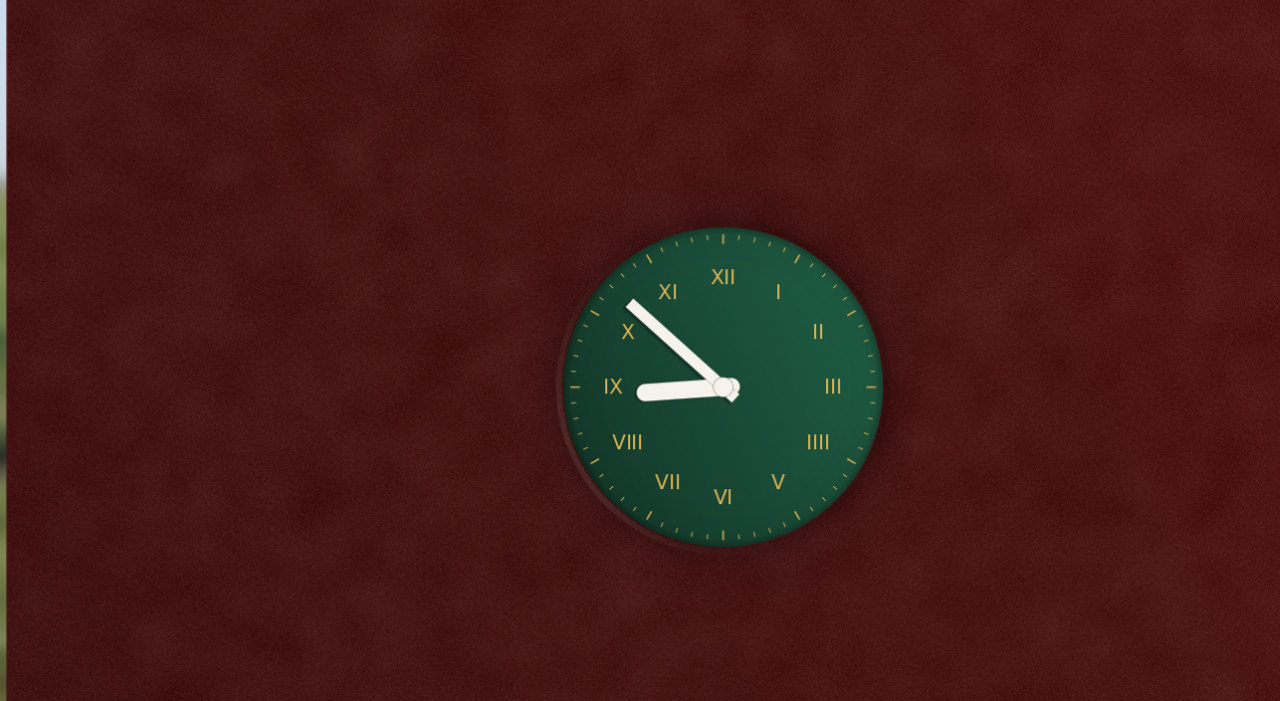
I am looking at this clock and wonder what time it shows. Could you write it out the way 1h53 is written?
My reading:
8h52
